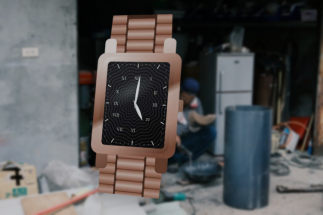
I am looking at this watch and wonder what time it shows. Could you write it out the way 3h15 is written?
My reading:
5h01
